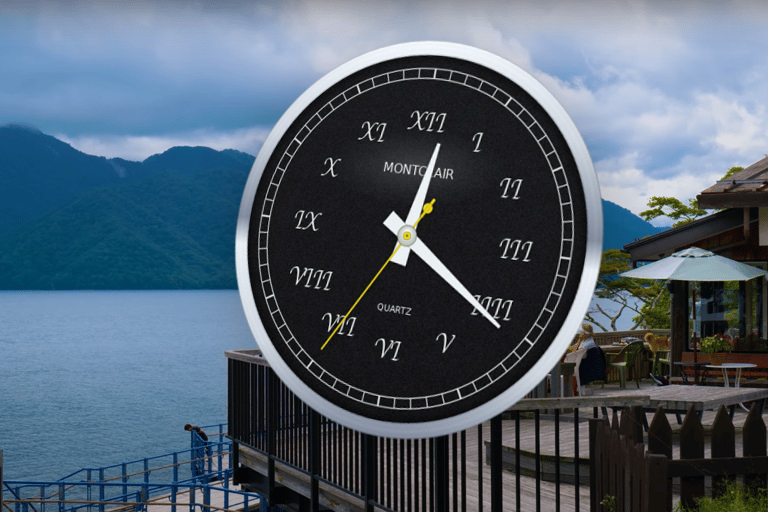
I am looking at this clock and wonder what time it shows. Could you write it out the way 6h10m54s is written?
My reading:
12h20m35s
